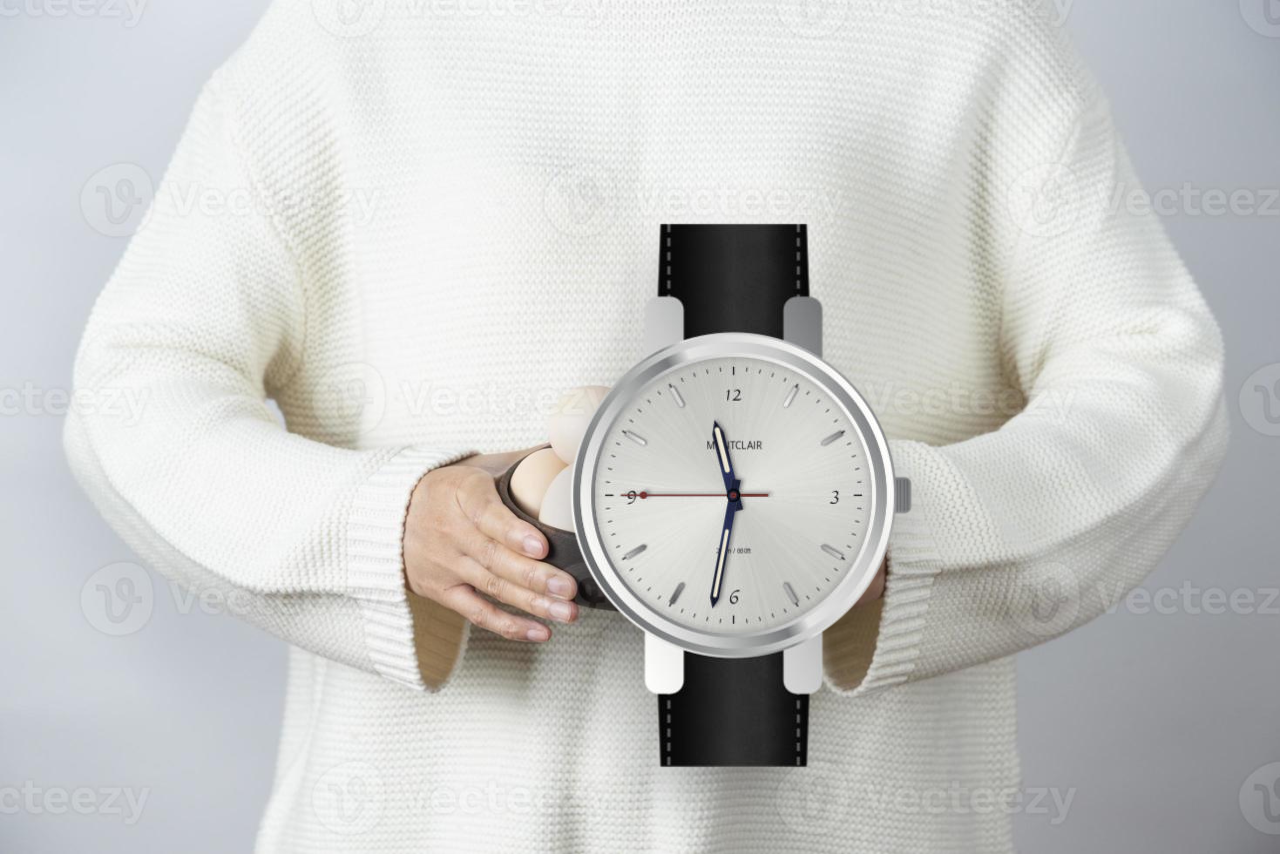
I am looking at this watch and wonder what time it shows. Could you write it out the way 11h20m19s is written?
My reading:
11h31m45s
